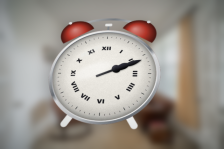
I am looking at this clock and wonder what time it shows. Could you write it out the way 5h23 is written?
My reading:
2h11
